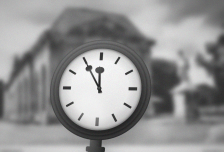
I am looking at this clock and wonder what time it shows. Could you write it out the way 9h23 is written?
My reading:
11h55
